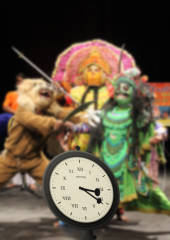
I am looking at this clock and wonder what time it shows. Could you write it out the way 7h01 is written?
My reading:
3h21
